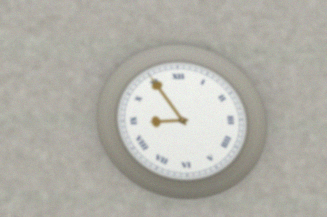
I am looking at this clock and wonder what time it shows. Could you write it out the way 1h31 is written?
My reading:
8h55
